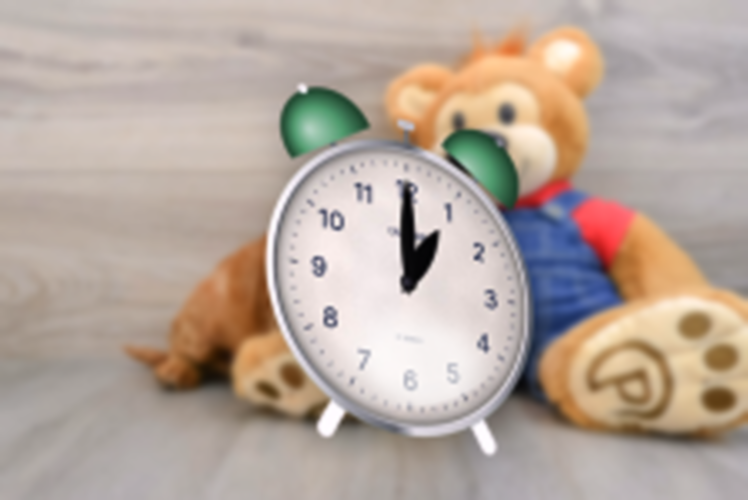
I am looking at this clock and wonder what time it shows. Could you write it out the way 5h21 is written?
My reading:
1h00
